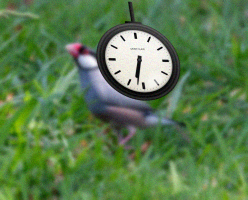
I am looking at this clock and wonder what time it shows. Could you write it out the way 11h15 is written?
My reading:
6h32
